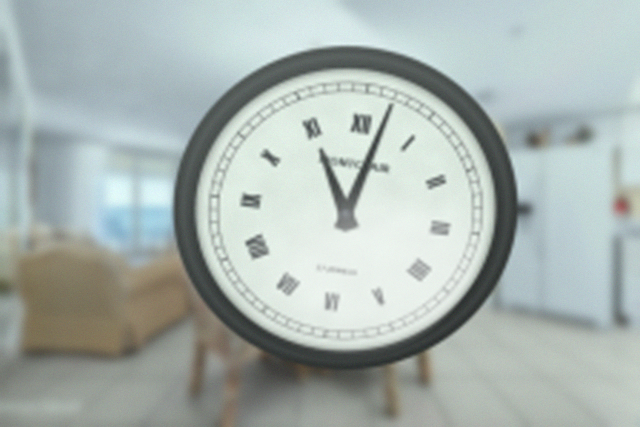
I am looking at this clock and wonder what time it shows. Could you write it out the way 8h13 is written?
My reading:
11h02
